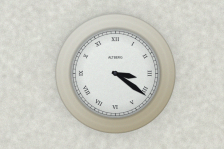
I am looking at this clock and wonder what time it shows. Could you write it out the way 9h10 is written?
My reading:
3h21
